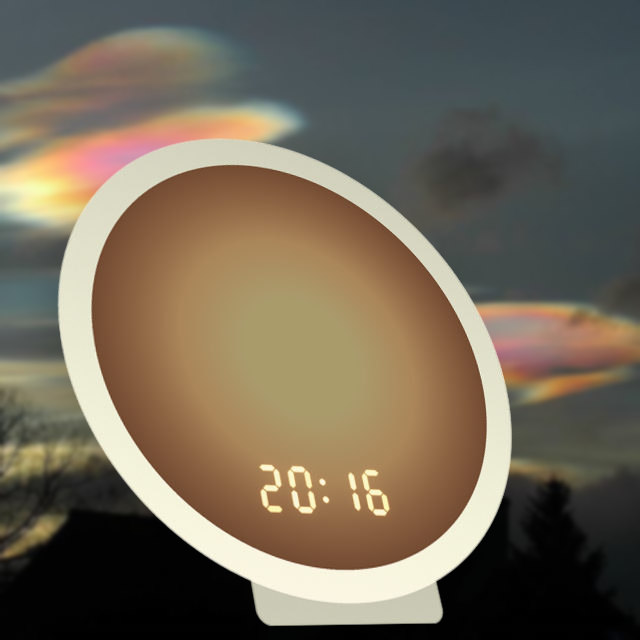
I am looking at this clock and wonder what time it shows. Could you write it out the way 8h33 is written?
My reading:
20h16
